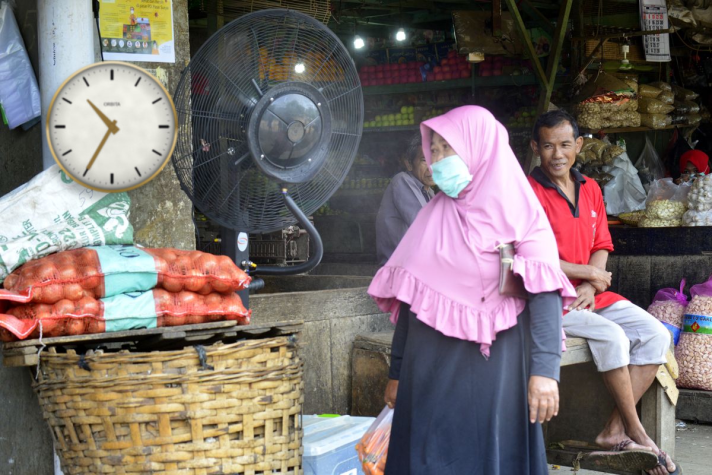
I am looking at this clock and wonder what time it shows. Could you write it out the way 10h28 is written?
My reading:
10h35
